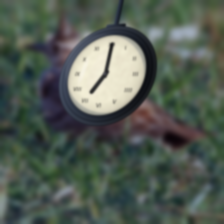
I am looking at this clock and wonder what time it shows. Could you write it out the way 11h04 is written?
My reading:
7h00
